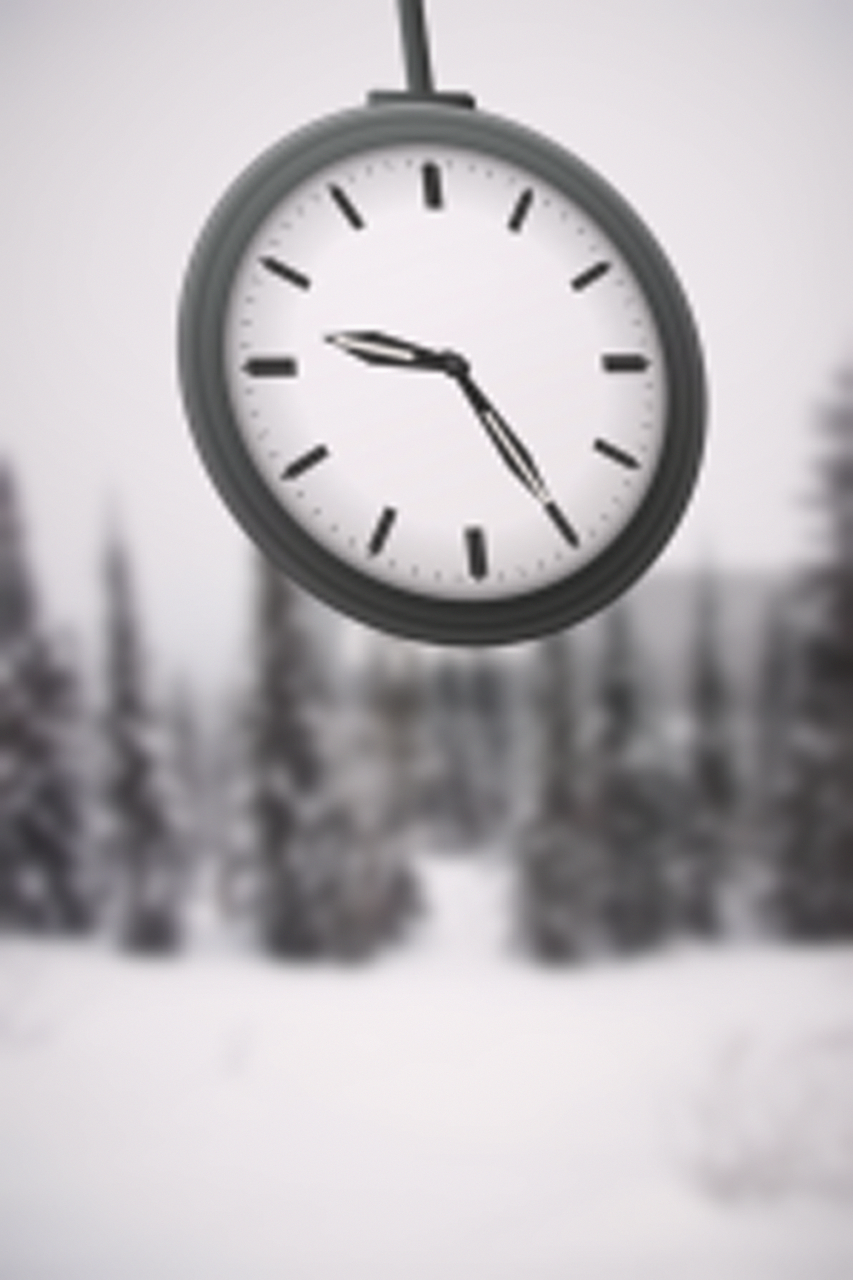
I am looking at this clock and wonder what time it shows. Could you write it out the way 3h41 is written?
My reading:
9h25
